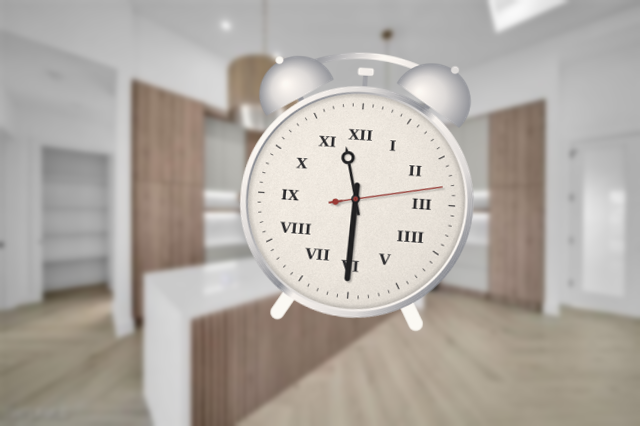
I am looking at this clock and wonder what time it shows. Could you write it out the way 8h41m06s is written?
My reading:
11h30m13s
